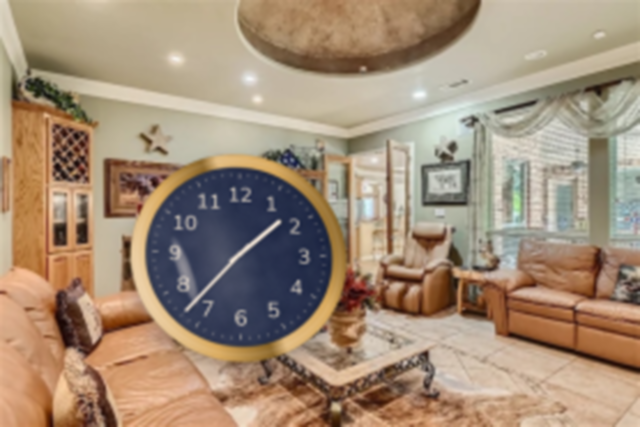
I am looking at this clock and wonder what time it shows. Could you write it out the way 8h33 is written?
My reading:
1h37
